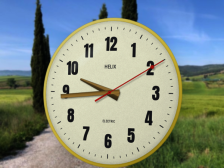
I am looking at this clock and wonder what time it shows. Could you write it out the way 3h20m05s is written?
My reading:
9h44m10s
